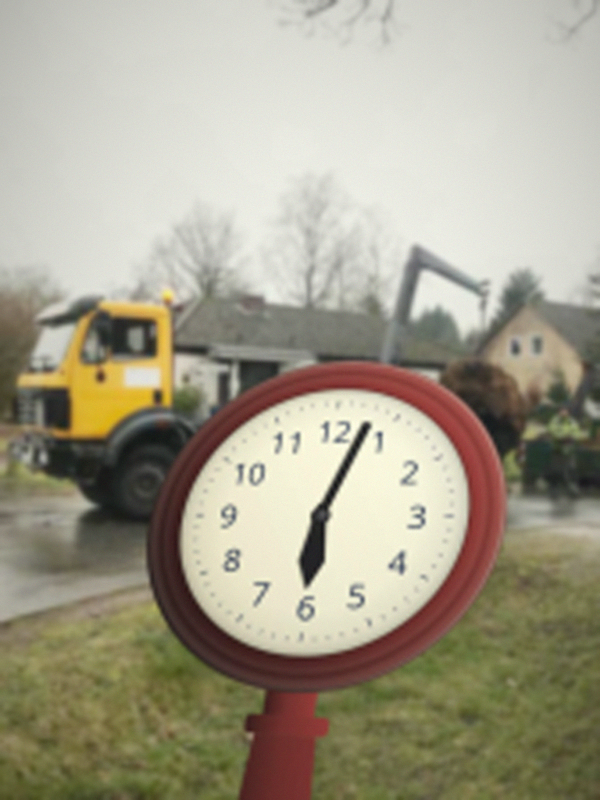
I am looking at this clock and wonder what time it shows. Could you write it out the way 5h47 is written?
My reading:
6h03
